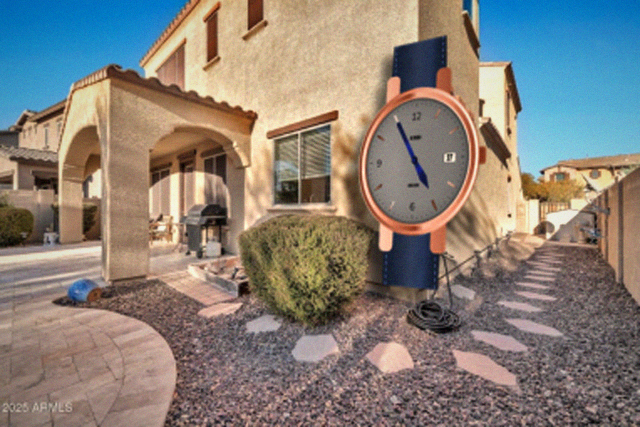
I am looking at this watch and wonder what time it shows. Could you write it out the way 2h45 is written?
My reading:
4h55
